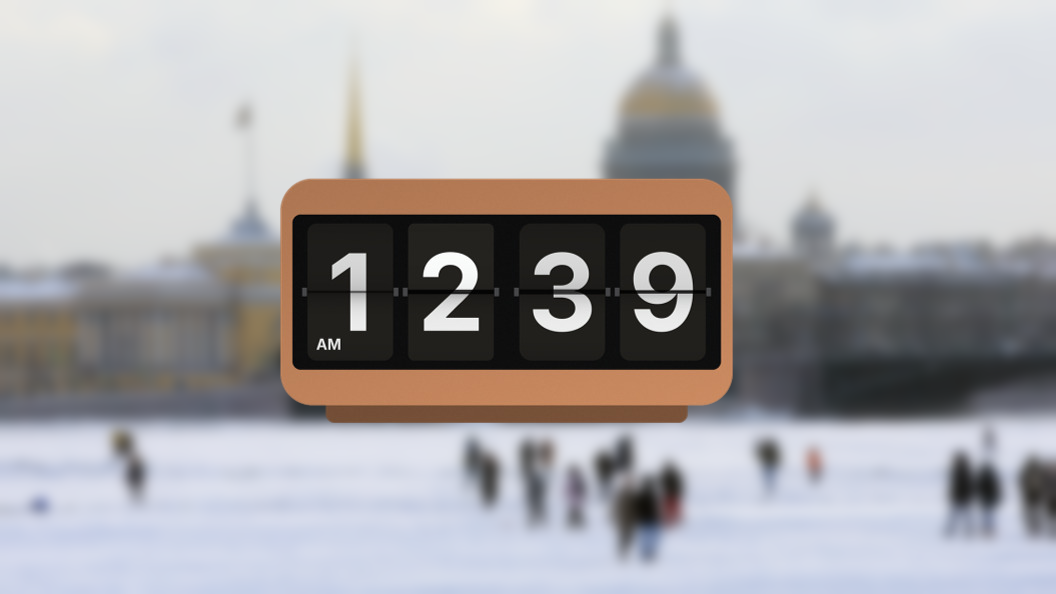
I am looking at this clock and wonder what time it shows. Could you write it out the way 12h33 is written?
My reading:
12h39
